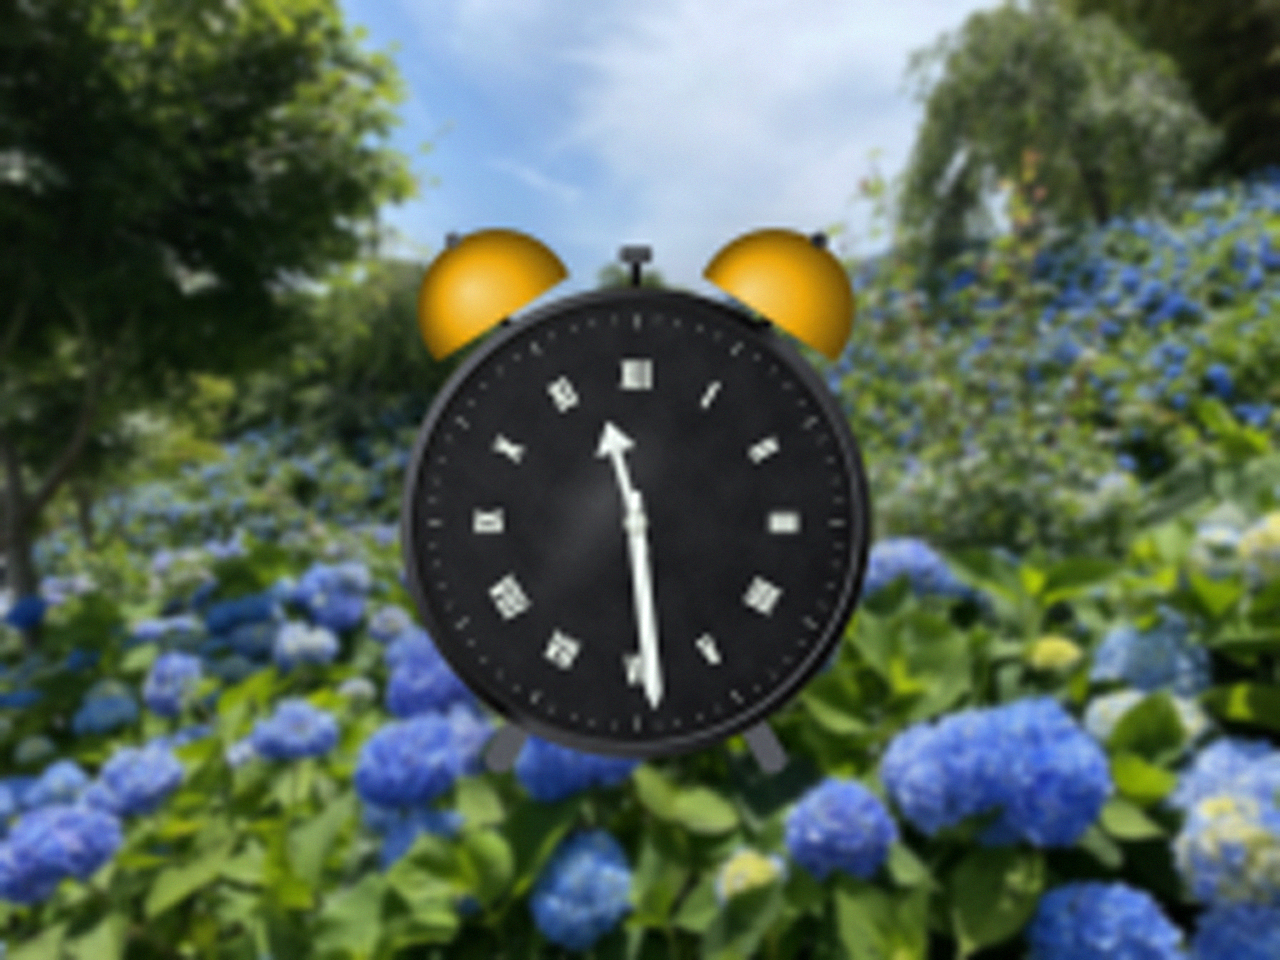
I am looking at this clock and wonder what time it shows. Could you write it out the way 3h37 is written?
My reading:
11h29
